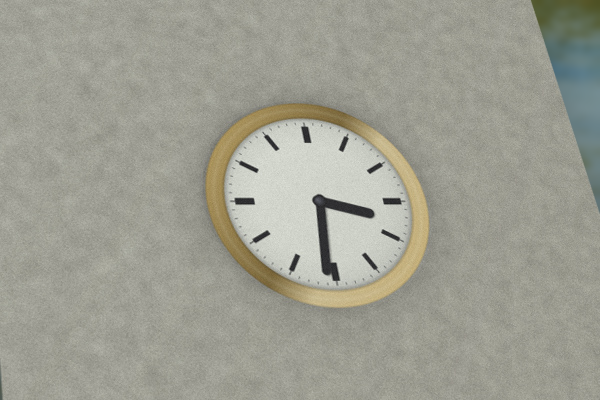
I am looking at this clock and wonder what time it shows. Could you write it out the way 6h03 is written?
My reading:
3h31
